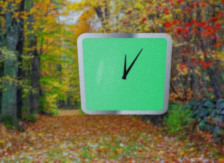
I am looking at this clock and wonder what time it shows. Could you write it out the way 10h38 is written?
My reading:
12h05
